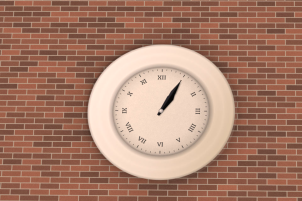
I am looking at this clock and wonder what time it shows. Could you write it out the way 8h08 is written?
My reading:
1h05
